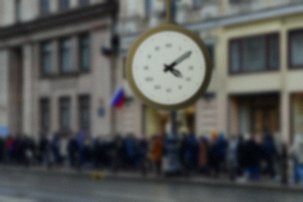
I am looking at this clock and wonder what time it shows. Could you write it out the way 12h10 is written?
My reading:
4h09
